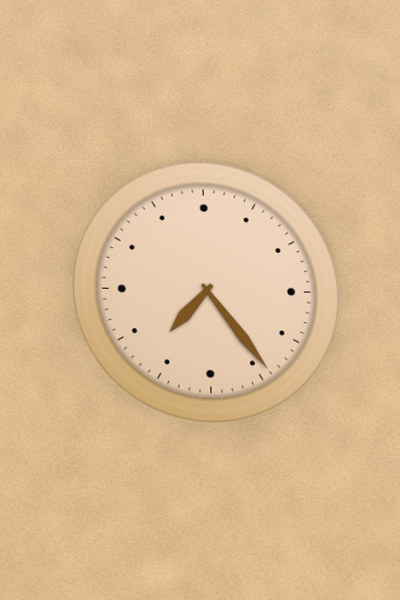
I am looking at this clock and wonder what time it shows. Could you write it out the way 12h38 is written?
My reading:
7h24
